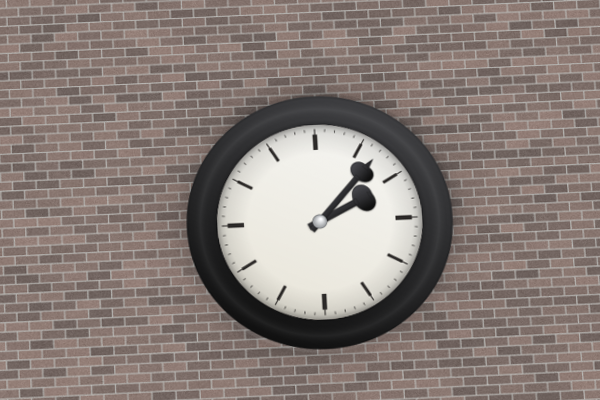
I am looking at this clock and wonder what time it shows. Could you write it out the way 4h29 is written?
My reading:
2h07
